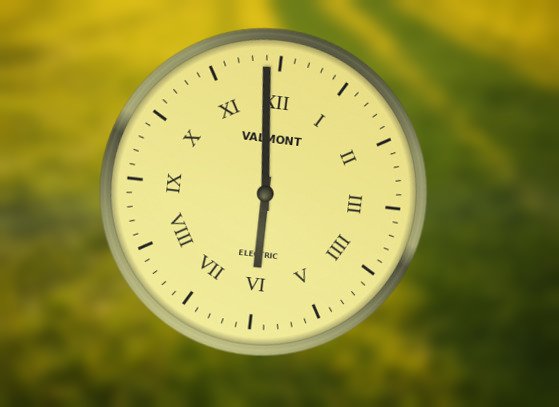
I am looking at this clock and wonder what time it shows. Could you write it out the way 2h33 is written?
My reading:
5h59
